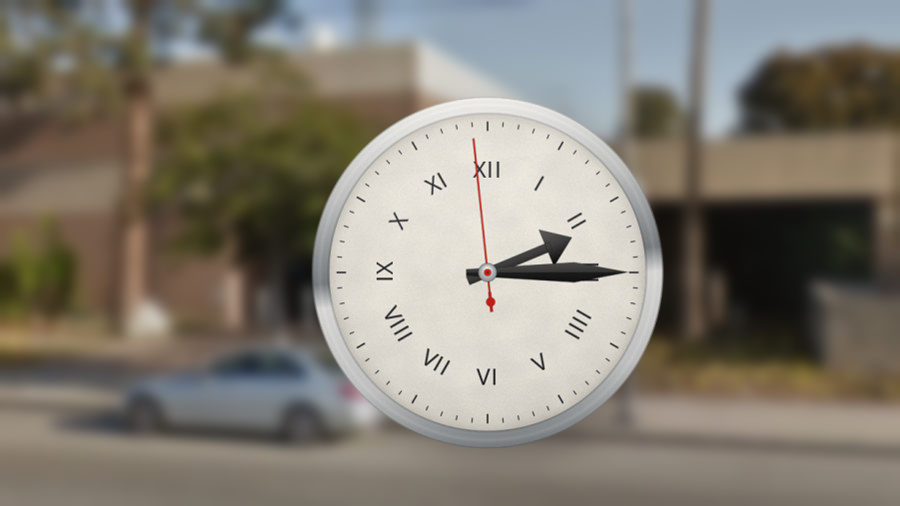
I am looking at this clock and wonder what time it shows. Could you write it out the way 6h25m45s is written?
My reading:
2h14m59s
